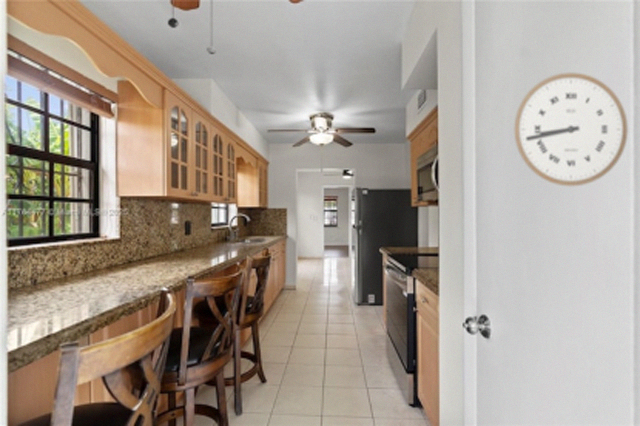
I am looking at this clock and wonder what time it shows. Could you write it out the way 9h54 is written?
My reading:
8h43
